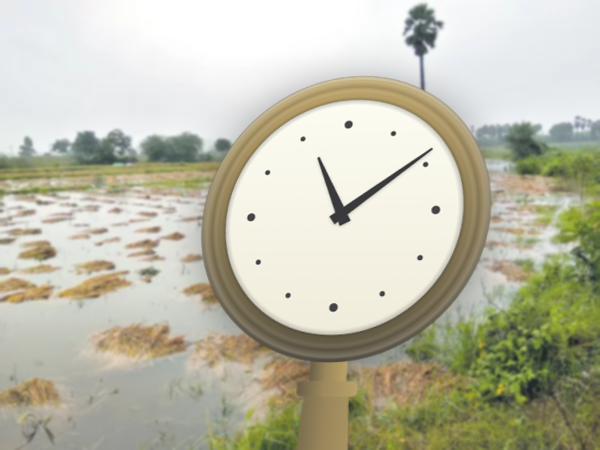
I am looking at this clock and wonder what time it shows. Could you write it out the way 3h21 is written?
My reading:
11h09
